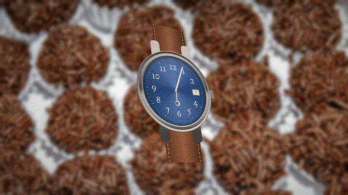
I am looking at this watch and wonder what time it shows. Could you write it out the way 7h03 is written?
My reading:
6h04
